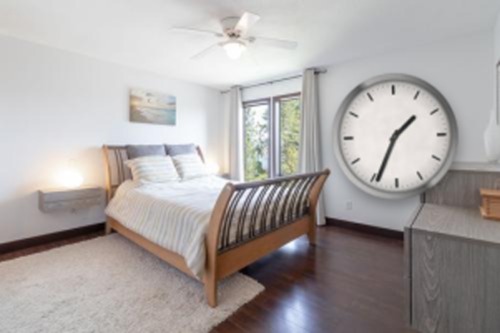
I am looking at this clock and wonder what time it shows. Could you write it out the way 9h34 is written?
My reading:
1h34
